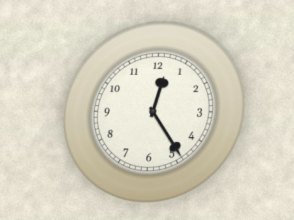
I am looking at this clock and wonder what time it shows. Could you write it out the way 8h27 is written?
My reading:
12h24
